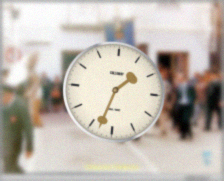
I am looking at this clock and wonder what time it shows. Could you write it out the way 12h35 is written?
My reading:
1h33
